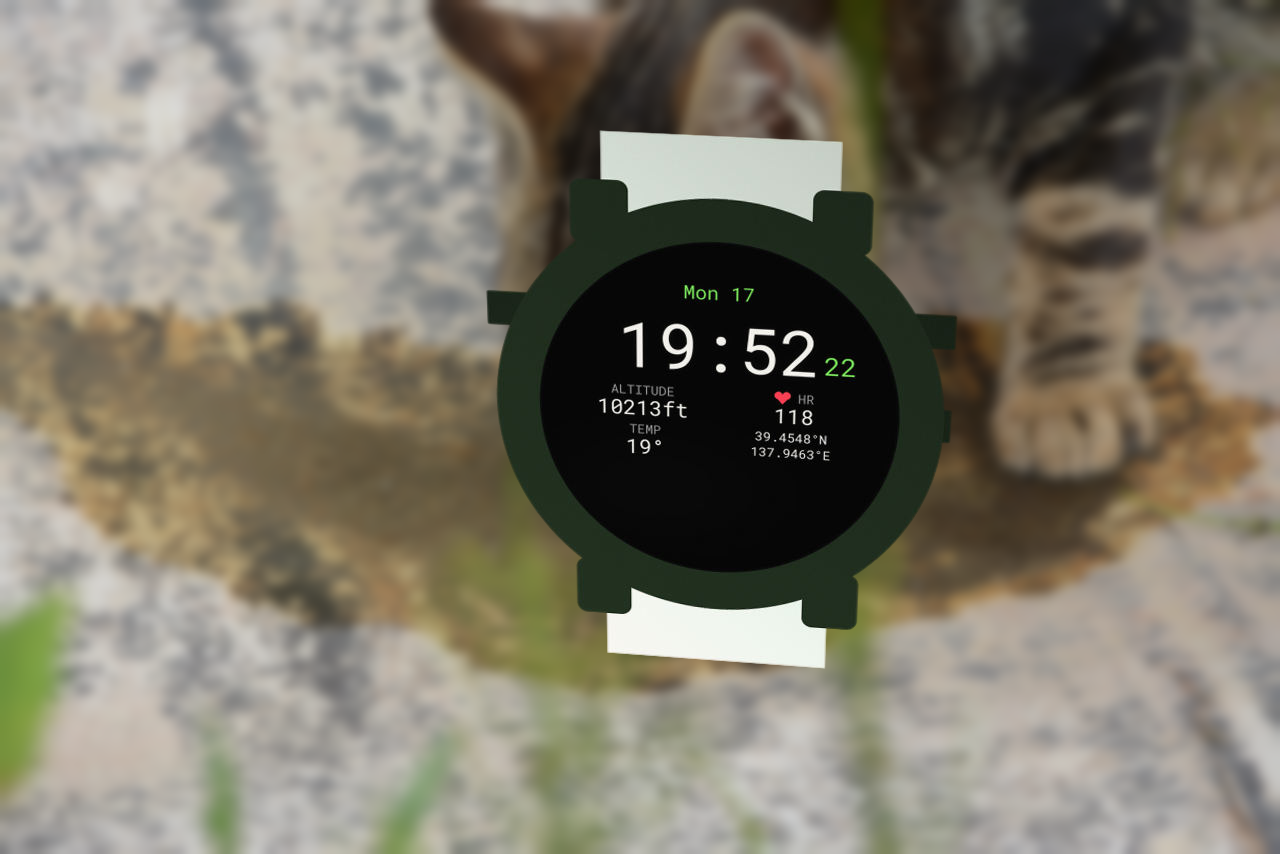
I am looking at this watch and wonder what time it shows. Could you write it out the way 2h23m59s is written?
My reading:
19h52m22s
